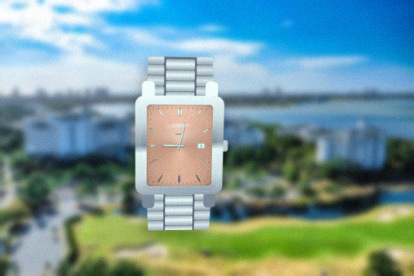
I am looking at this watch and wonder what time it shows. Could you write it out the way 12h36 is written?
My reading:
9h02
